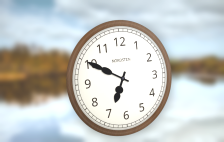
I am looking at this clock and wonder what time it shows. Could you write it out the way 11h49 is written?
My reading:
6h50
